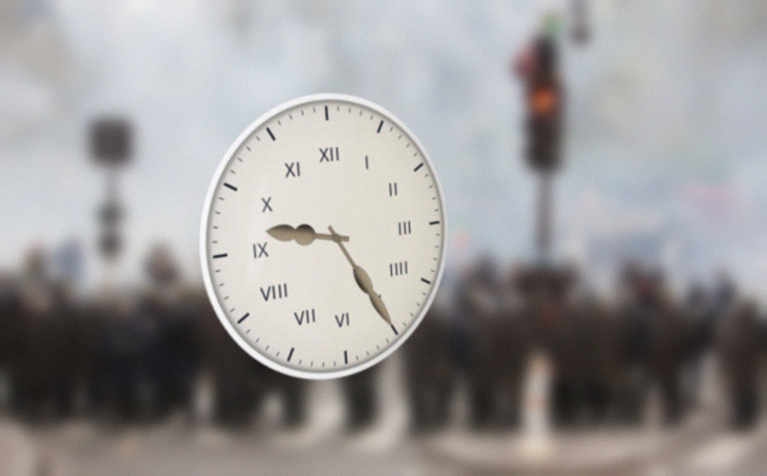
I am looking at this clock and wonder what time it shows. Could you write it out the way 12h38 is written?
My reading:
9h25
